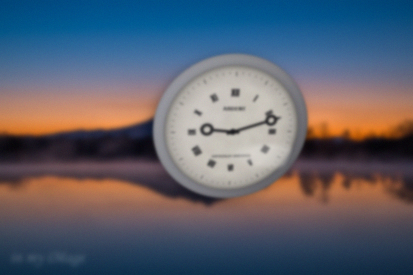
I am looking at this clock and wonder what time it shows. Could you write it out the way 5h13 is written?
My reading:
9h12
